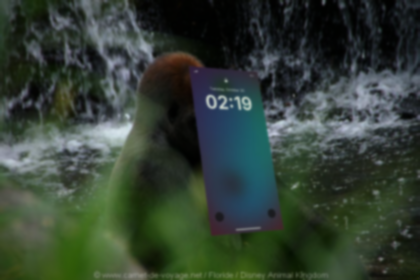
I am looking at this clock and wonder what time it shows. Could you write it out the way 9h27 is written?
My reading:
2h19
